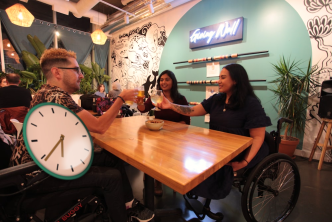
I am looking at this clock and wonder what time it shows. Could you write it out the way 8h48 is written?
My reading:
6h39
